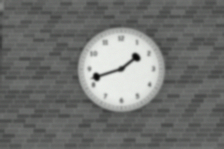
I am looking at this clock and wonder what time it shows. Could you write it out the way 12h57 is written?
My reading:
1h42
